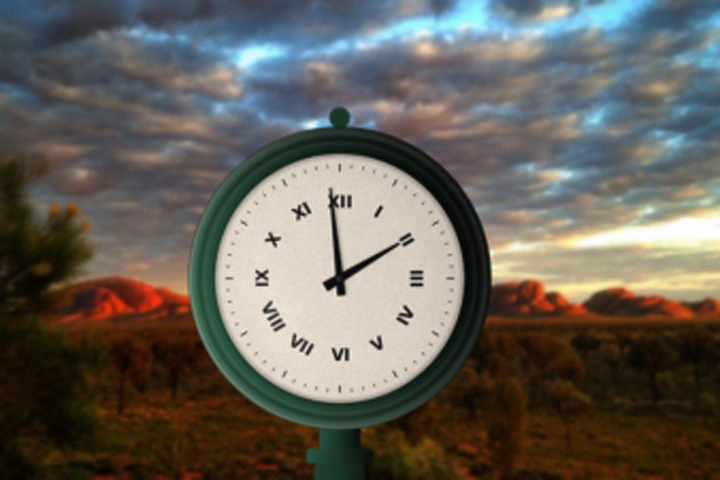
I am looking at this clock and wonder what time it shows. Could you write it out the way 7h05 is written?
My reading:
1h59
